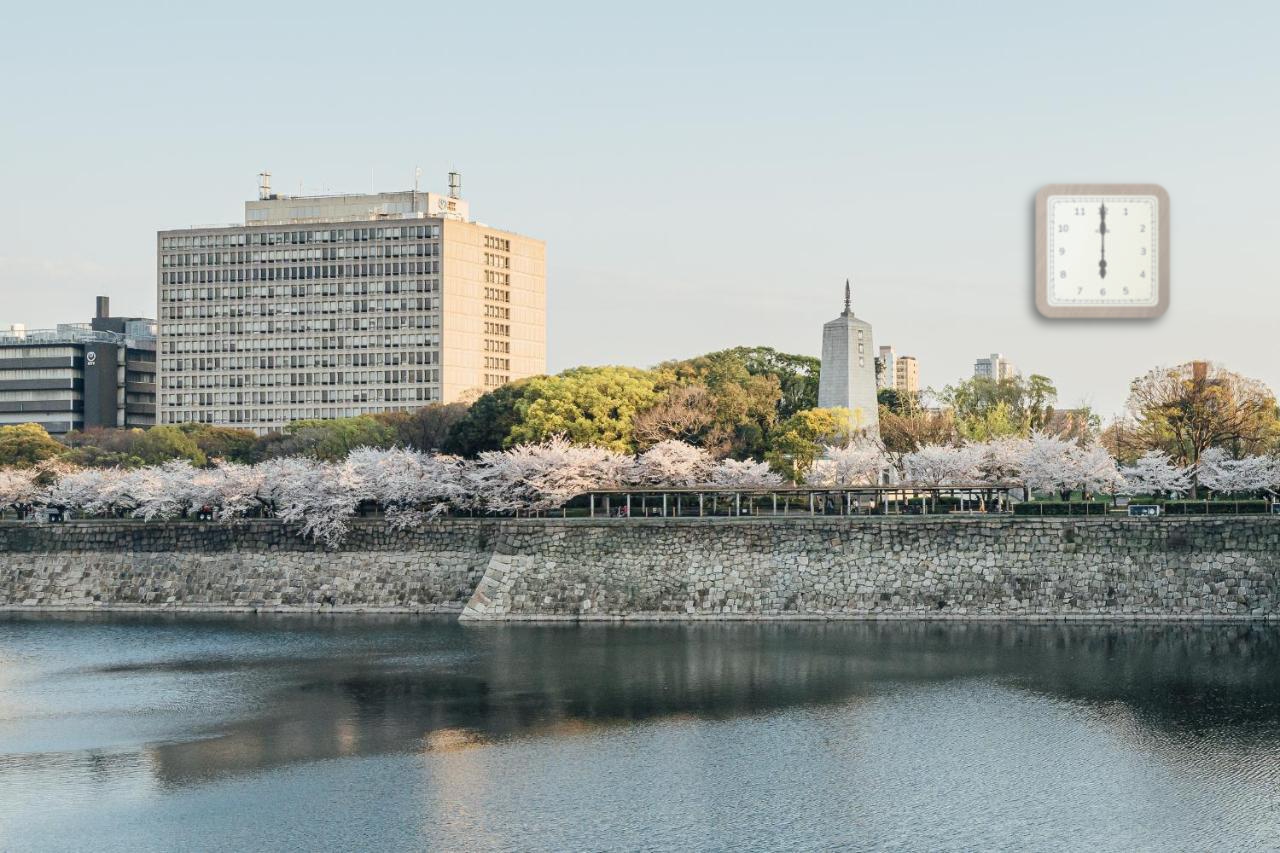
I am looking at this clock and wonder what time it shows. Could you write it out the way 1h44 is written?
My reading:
6h00
